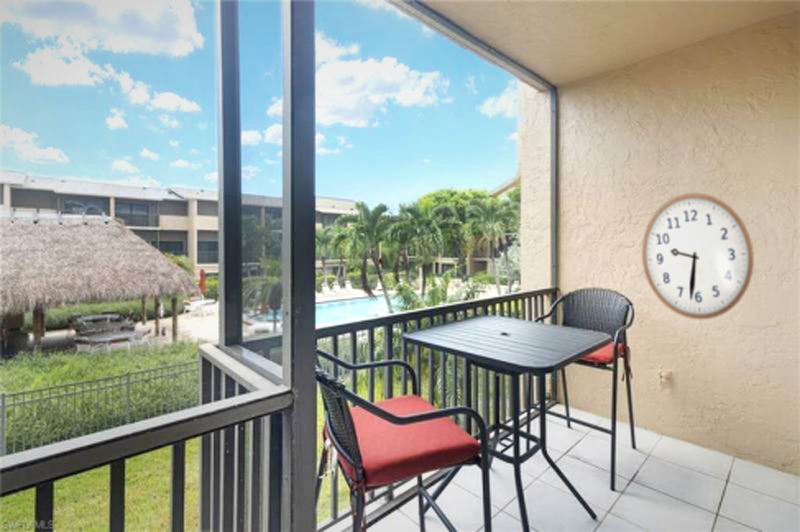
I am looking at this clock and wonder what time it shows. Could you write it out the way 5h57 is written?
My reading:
9h32
